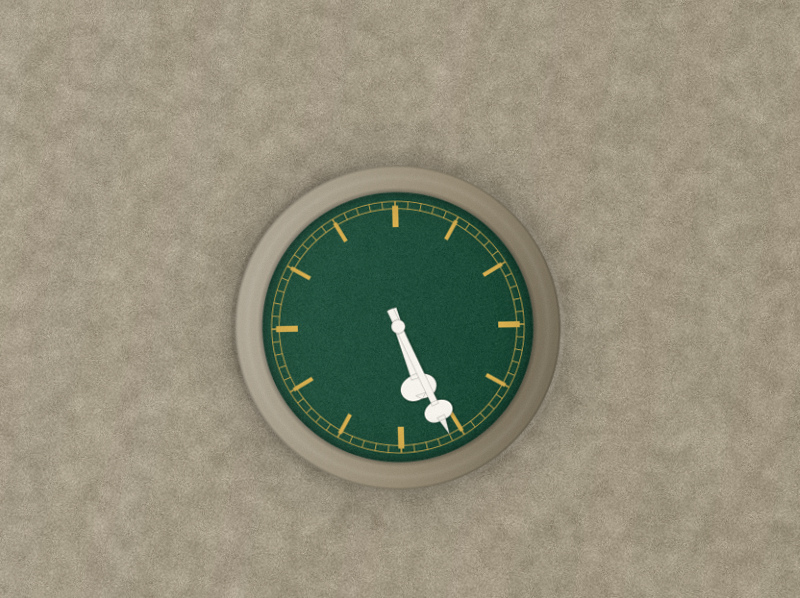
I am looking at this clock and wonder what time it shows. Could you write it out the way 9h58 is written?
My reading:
5h26
